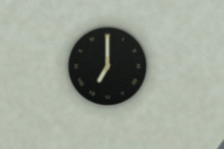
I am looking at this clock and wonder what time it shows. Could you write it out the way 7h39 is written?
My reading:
7h00
